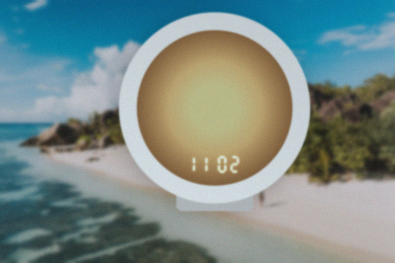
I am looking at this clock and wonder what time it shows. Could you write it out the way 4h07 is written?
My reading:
11h02
